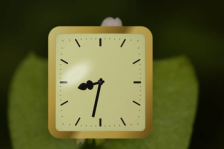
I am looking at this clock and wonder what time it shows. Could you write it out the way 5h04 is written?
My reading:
8h32
